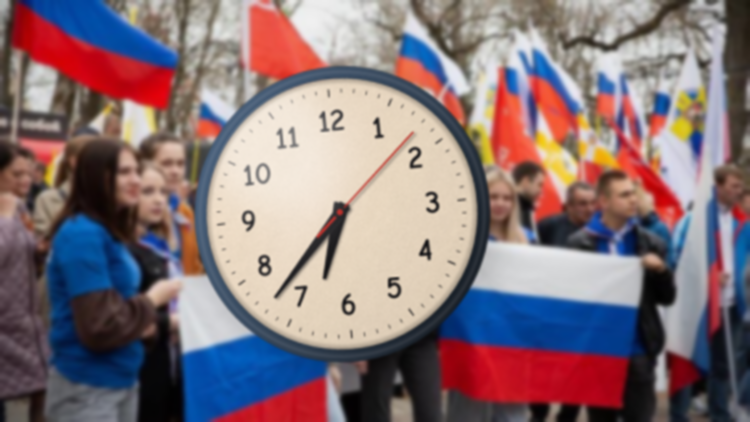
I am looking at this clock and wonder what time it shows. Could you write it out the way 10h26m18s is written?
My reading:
6h37m08s
